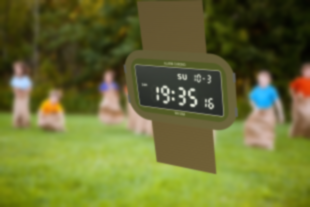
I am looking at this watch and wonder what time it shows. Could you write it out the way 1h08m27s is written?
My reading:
19h35m16s
